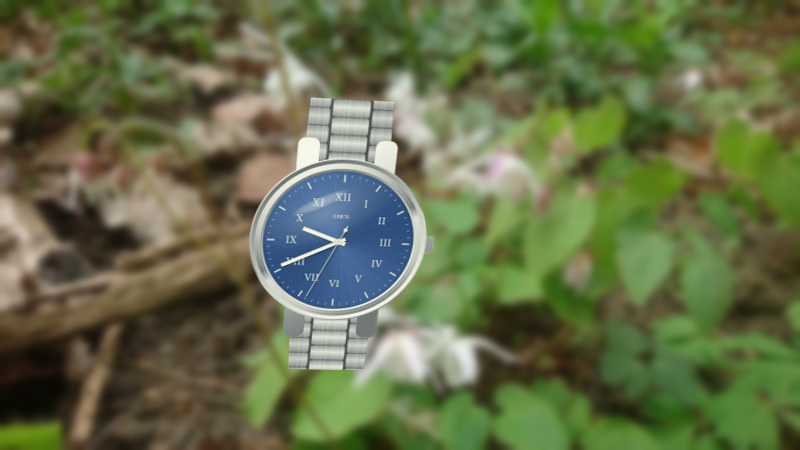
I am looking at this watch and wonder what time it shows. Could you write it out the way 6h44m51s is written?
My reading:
9h40m34s
